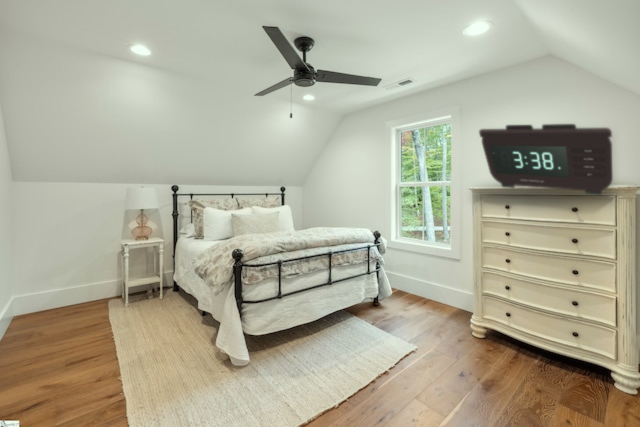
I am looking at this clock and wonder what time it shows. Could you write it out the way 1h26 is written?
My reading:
3h38
